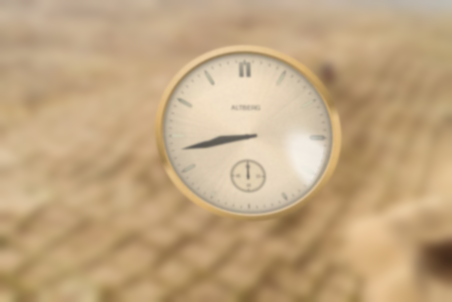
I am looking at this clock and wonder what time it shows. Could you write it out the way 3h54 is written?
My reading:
8h43
